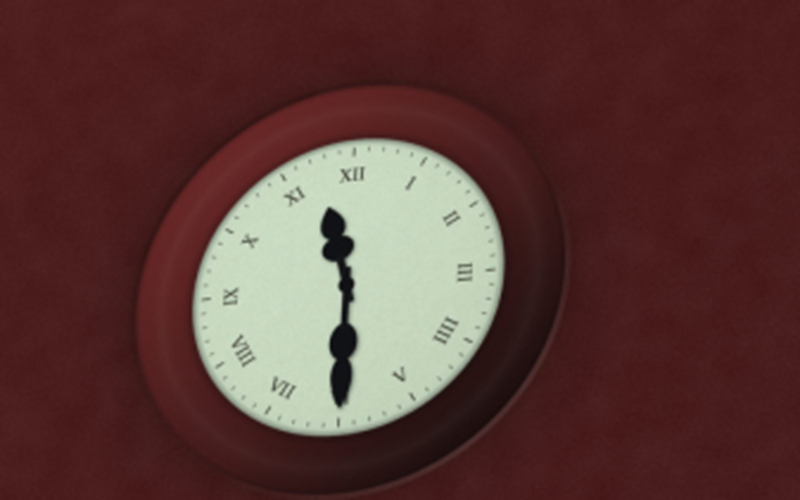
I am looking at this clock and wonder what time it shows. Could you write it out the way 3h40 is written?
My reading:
11h30
